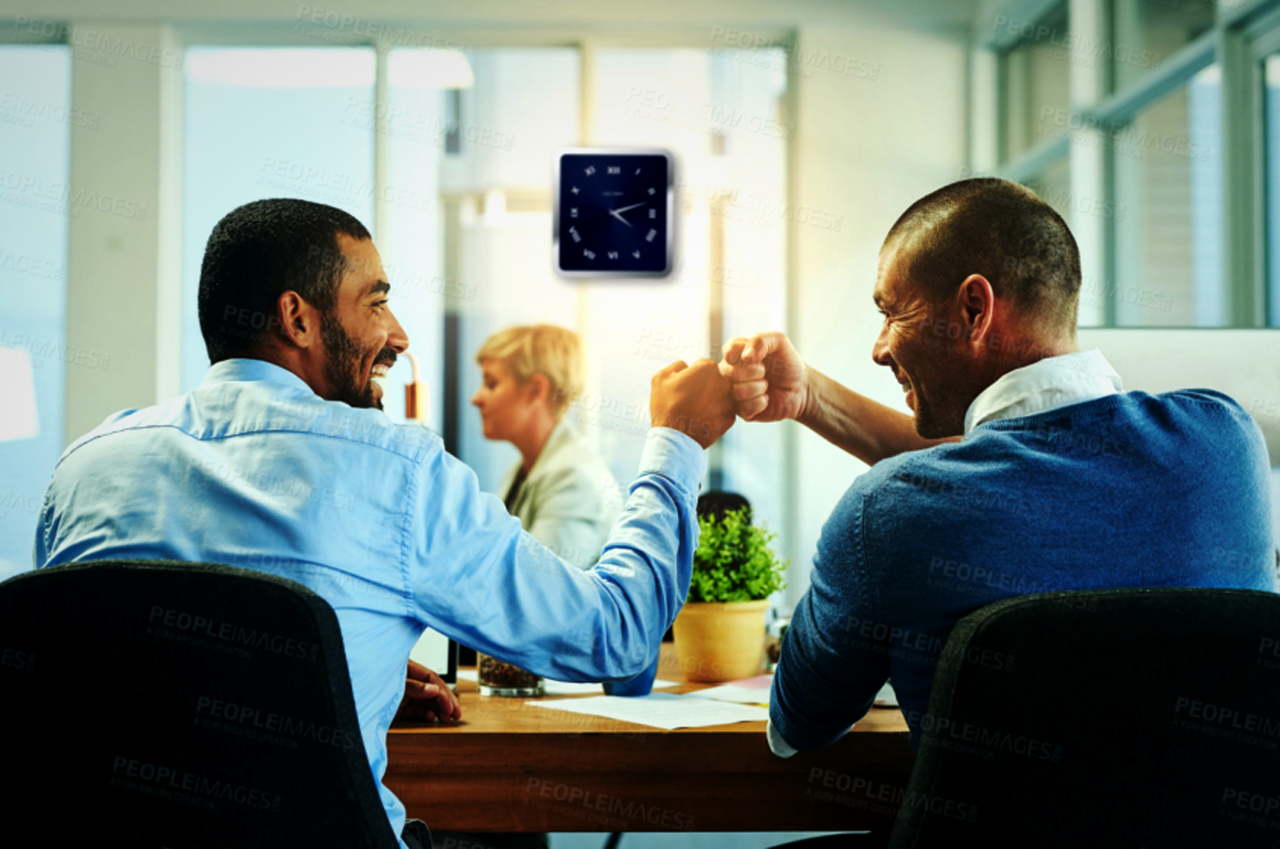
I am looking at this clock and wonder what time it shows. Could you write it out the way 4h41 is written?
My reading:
4h12
